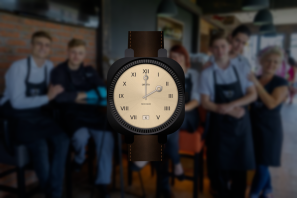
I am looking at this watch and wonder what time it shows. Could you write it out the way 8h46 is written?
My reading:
2h00
